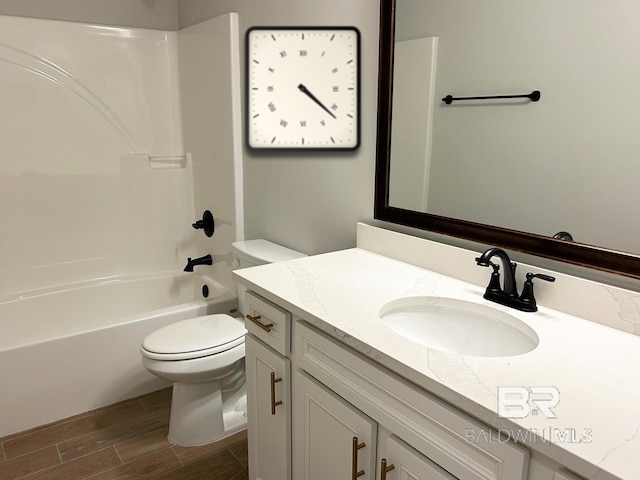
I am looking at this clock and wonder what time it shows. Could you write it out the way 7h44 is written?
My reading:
4h22
